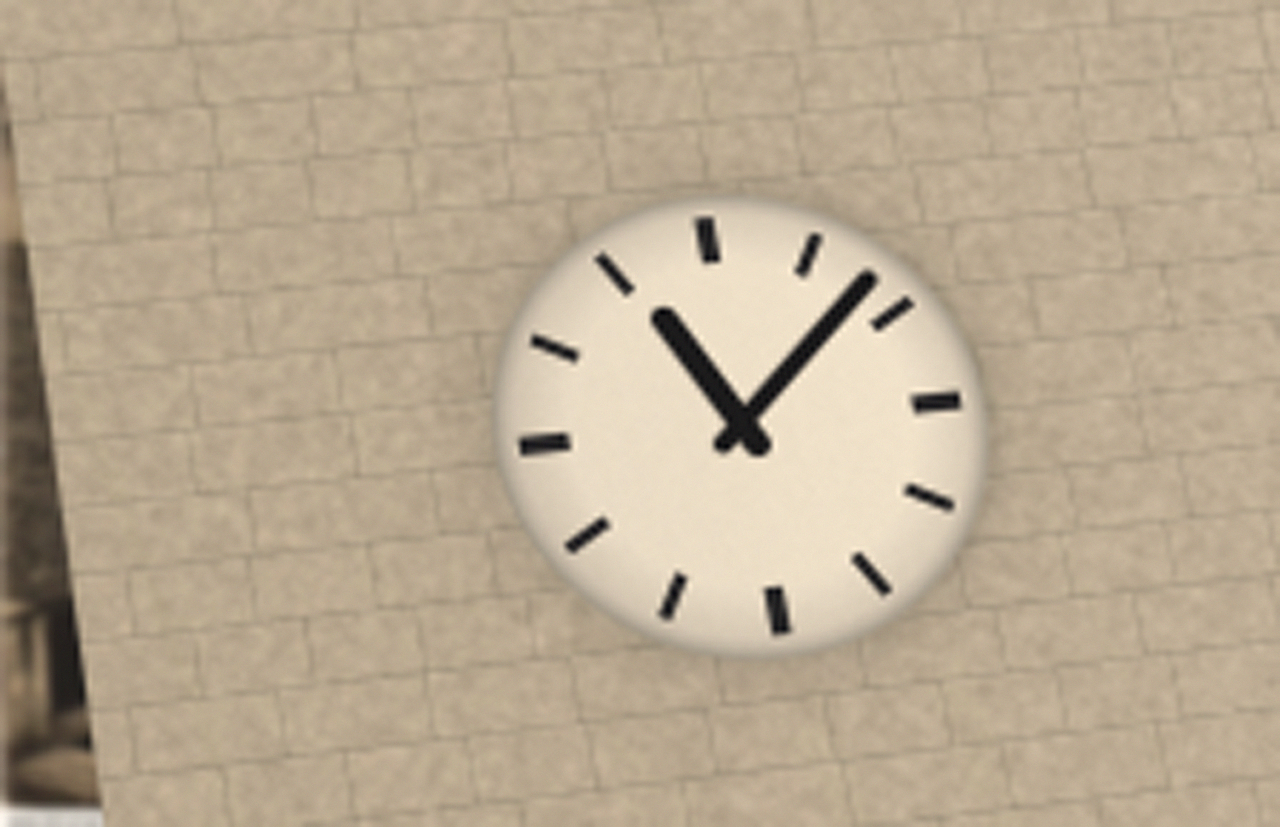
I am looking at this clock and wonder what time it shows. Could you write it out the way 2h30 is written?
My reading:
11h08
